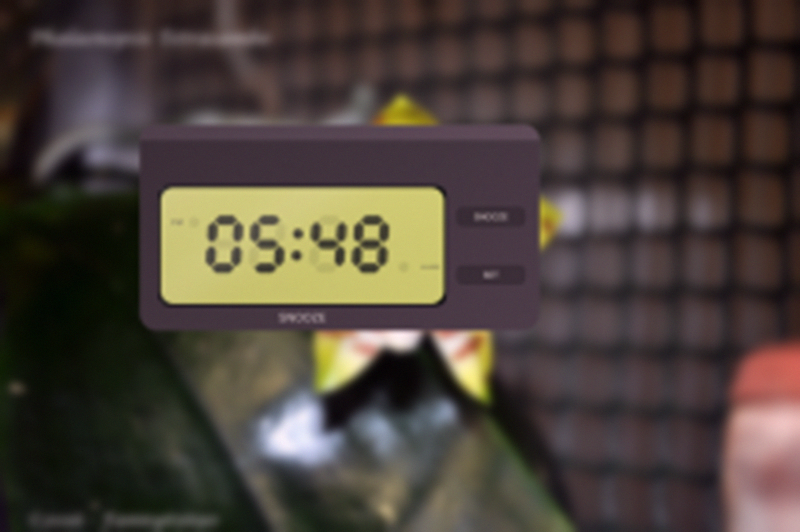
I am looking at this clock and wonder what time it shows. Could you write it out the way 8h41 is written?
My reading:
5h48
